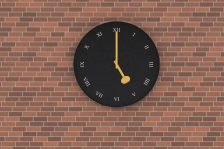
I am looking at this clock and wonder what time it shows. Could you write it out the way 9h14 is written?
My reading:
5h00
